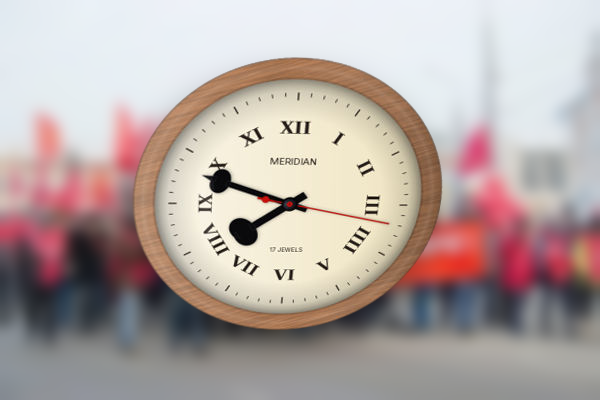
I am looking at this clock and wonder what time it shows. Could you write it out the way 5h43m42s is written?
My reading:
7h48m17s
